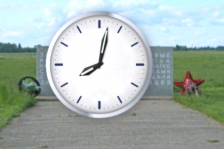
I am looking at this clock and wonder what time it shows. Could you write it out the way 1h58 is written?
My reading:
8h02
